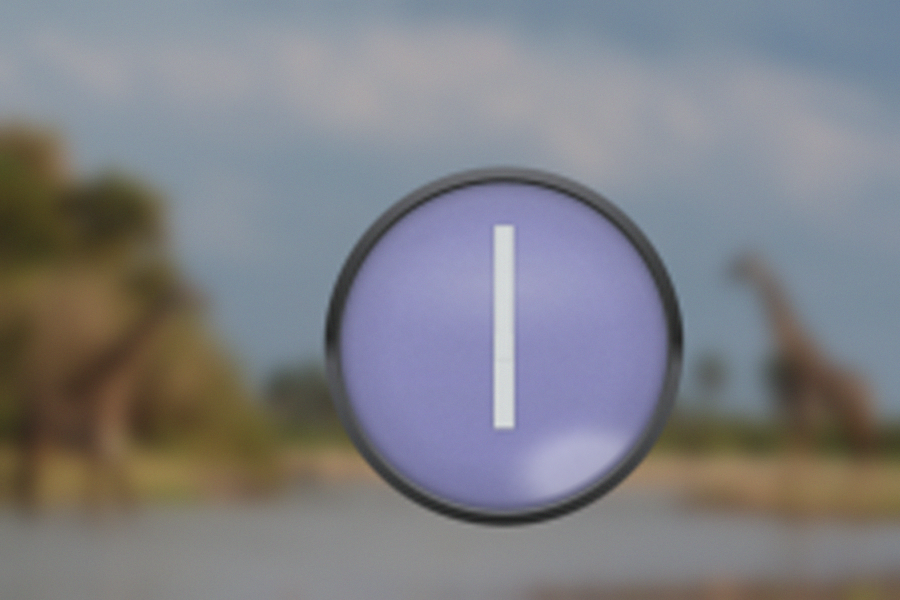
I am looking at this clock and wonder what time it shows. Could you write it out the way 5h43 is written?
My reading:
6h00
